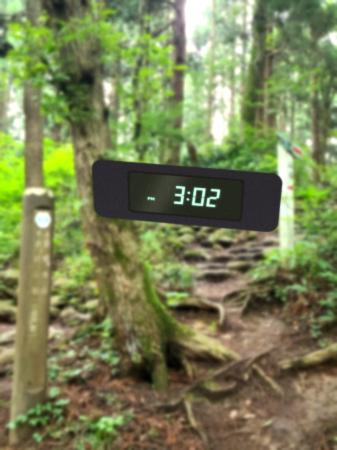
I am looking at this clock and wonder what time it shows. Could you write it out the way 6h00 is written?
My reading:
3h02
